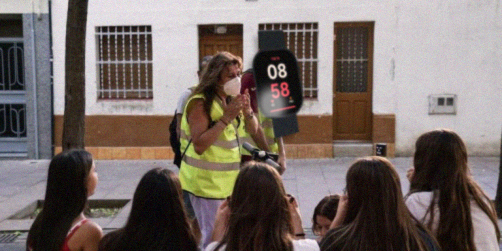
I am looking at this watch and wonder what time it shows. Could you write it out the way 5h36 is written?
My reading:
8h58
